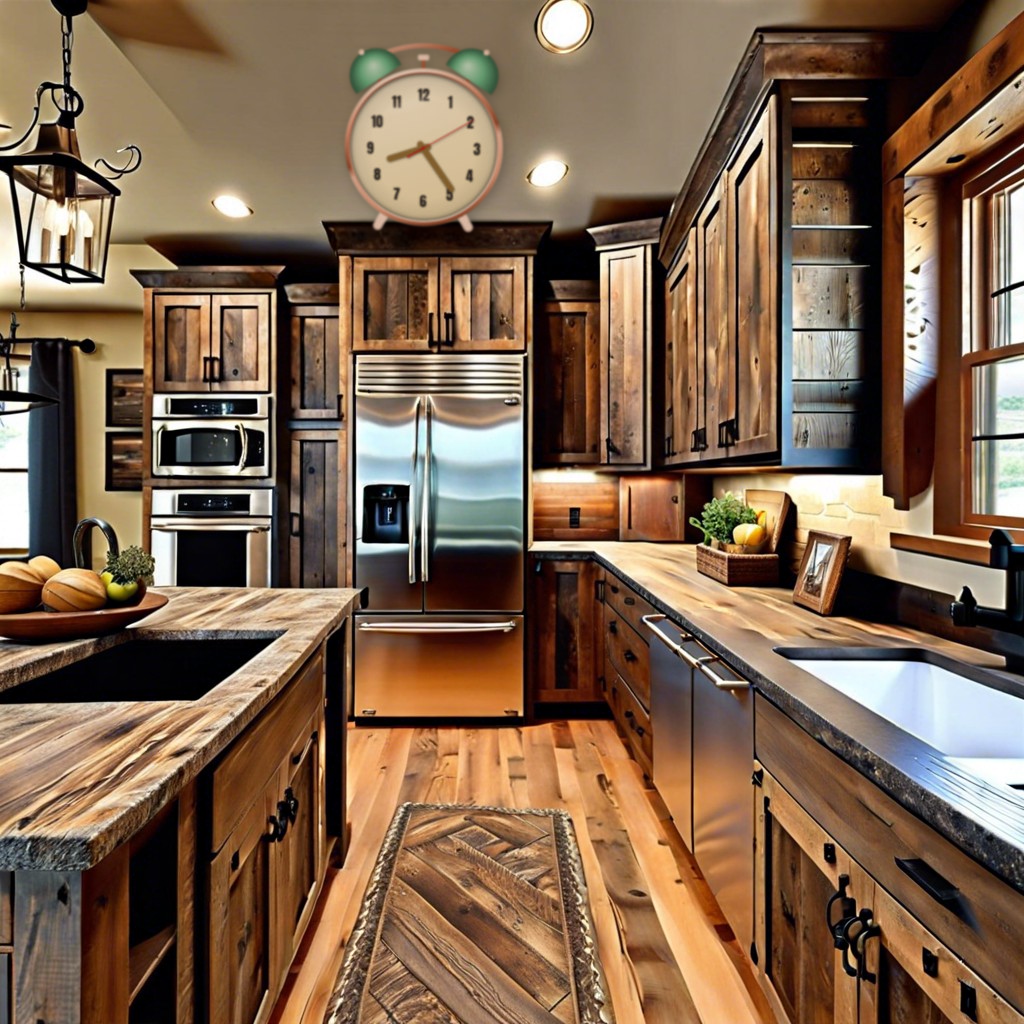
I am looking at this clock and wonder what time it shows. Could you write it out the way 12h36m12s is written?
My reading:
8h24m10s
